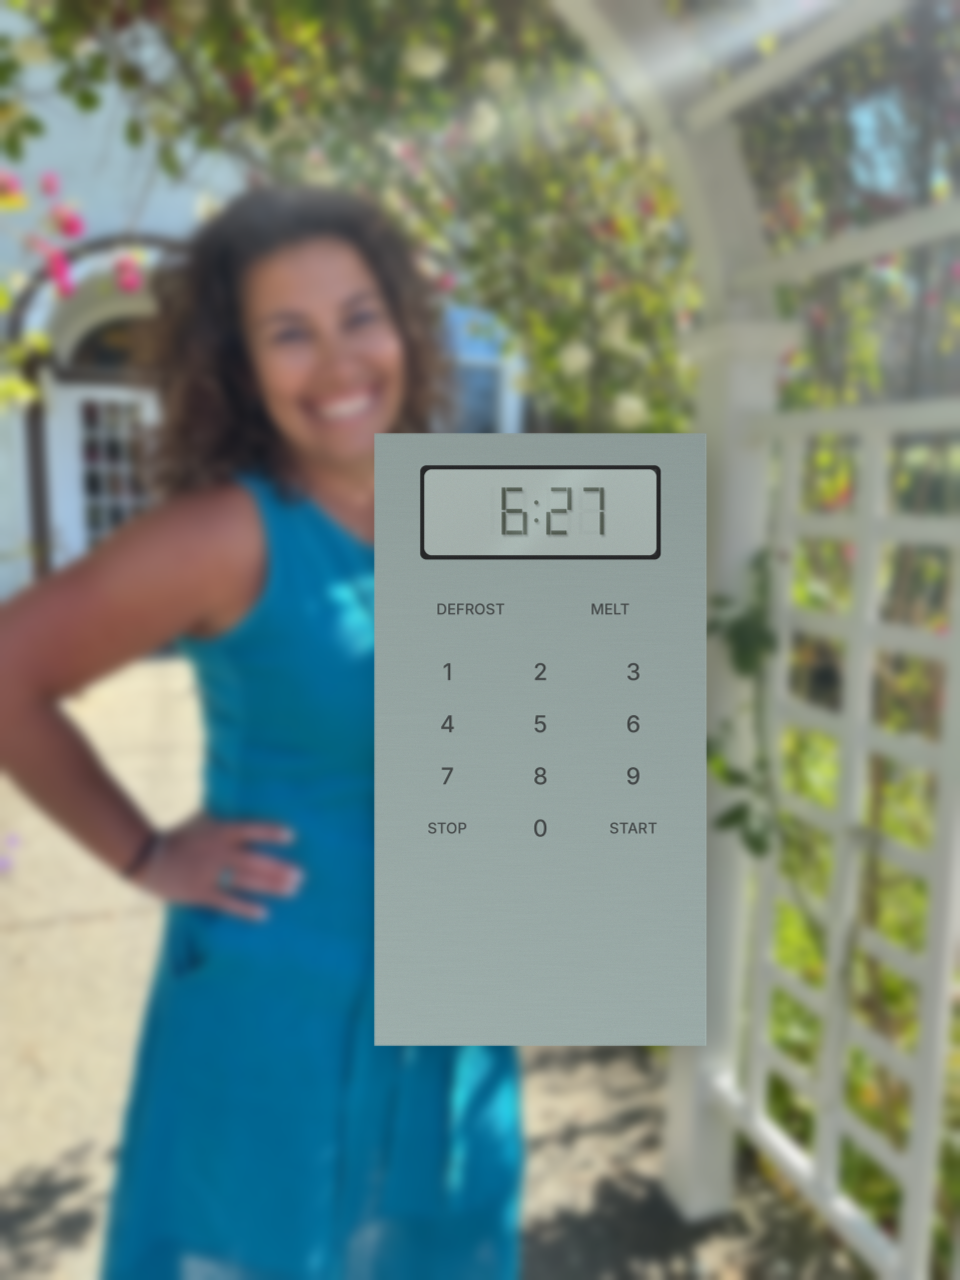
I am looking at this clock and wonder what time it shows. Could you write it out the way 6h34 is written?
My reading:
6h27
